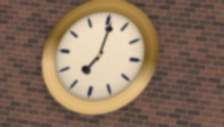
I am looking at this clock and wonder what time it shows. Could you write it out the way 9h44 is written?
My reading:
7h01
